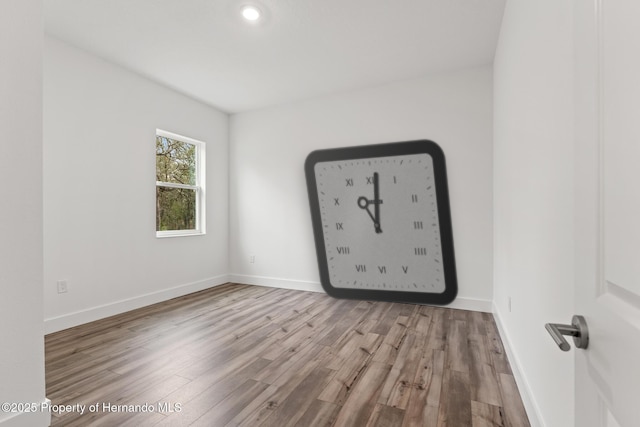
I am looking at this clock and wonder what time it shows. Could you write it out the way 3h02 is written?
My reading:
11h01
